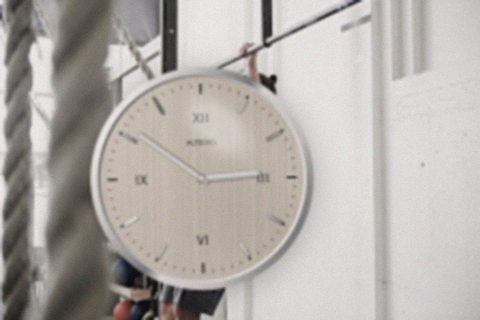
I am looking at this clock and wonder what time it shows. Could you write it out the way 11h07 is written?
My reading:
2h51
